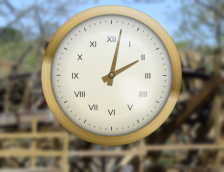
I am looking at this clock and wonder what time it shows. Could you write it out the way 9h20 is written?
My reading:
2h02
